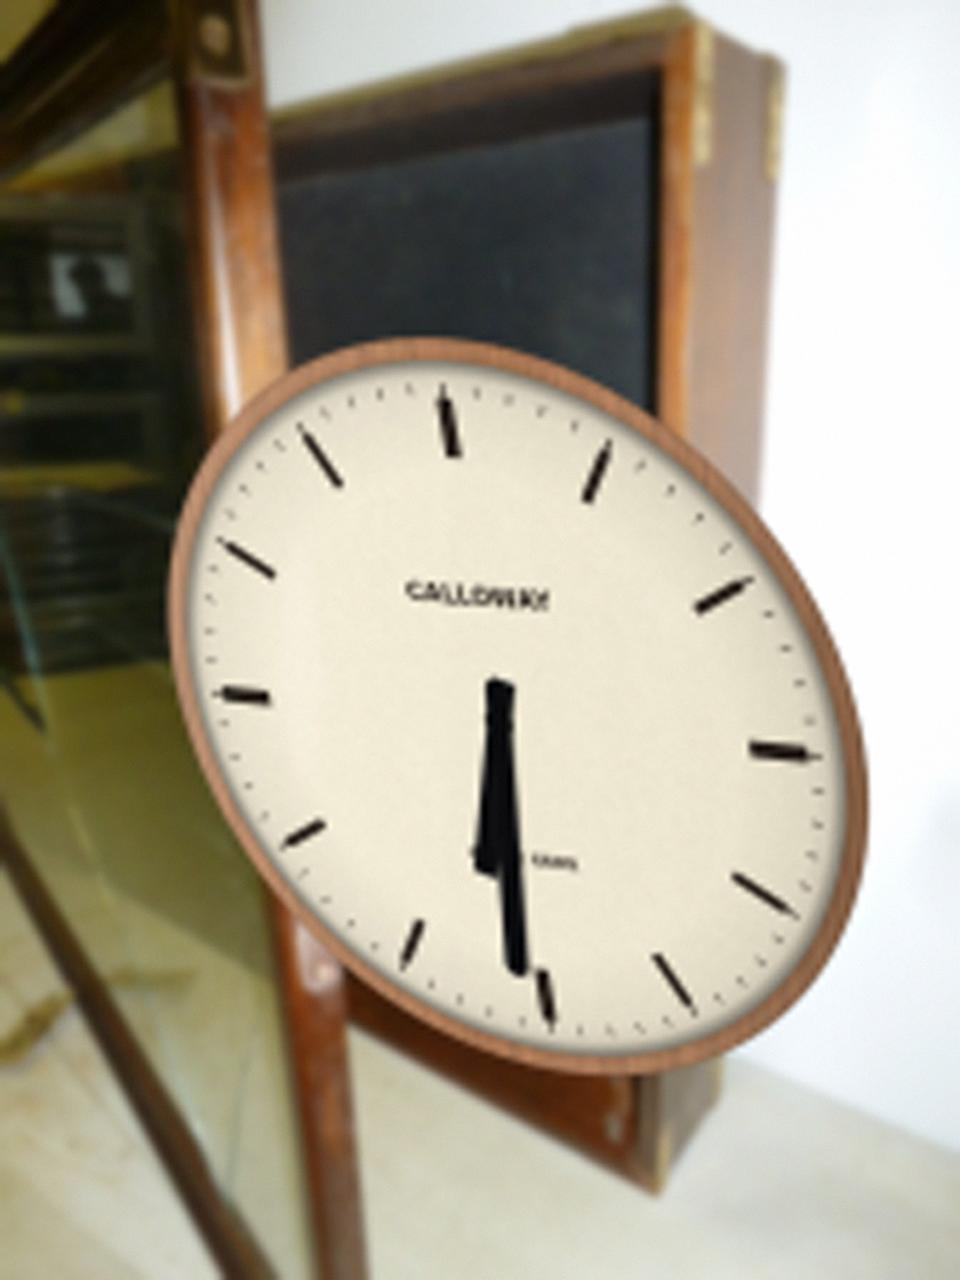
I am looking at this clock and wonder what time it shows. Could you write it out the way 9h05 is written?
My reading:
6h31
